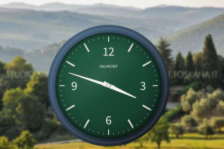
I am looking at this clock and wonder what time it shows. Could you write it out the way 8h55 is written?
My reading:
3h48
